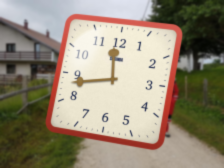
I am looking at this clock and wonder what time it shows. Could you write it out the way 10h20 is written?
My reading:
11h43
